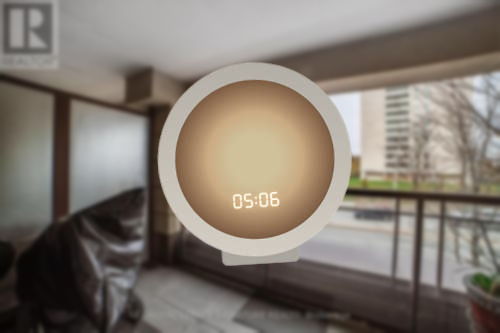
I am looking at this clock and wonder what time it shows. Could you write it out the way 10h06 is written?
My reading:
5h06
